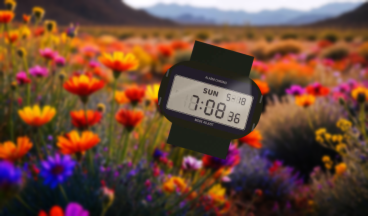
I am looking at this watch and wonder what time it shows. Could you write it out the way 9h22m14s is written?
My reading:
7h08m36s
